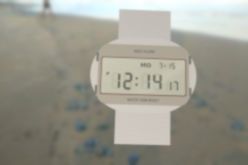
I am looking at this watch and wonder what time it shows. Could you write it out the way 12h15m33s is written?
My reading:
12h14m17s
